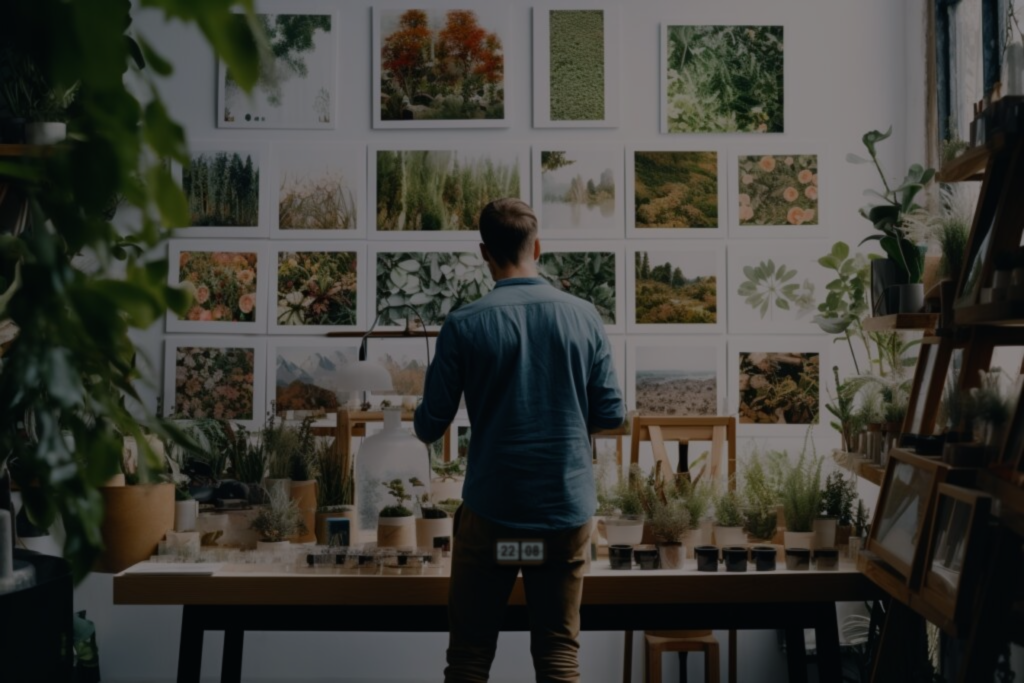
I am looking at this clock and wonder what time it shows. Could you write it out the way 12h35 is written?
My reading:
22h08
